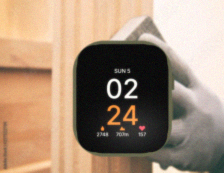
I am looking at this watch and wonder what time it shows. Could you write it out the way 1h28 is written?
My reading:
2h24
